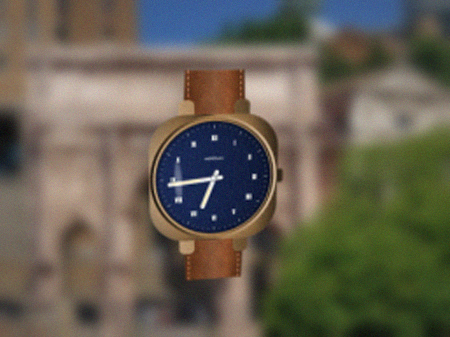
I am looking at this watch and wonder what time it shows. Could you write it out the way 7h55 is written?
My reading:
6h44
